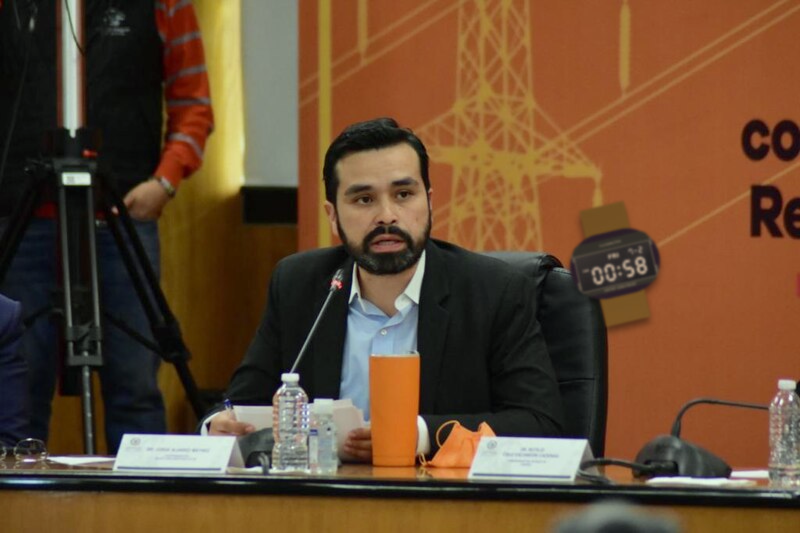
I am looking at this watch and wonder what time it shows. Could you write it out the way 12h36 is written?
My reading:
0h58
